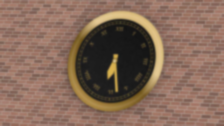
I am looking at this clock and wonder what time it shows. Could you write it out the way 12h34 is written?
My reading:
6h28
